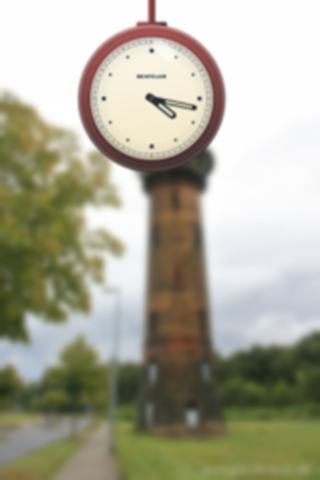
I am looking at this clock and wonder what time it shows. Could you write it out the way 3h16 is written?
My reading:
4h17
